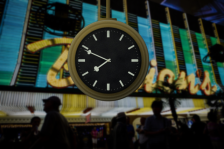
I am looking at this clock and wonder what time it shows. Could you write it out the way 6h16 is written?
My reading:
7h49
